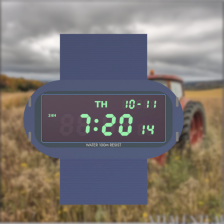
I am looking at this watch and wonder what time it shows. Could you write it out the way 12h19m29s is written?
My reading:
7h20m14s
